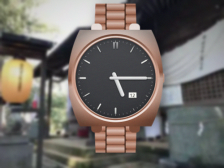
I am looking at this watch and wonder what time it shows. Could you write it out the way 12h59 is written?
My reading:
5h15
